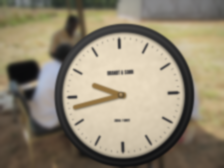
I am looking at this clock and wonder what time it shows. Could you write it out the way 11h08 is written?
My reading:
9h43
